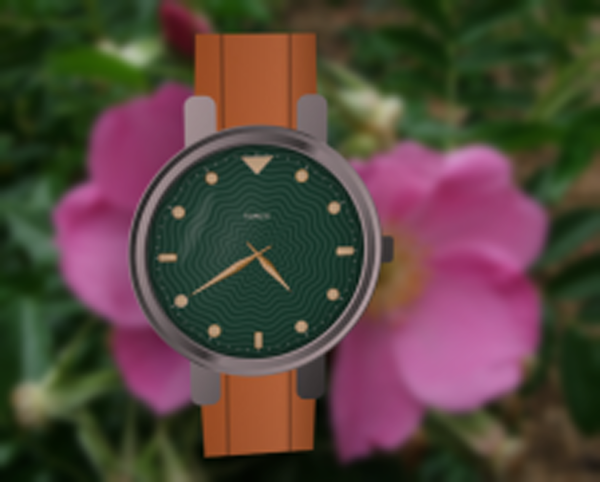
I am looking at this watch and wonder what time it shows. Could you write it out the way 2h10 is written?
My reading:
4h40
